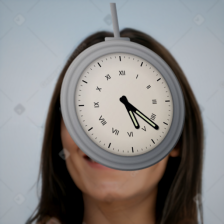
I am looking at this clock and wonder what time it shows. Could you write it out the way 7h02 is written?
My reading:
5h22
